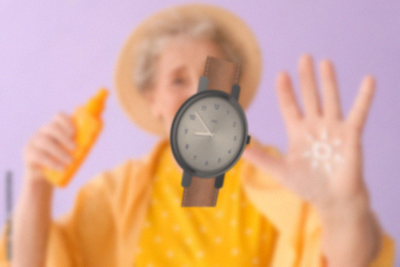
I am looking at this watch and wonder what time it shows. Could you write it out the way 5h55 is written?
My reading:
8h52
